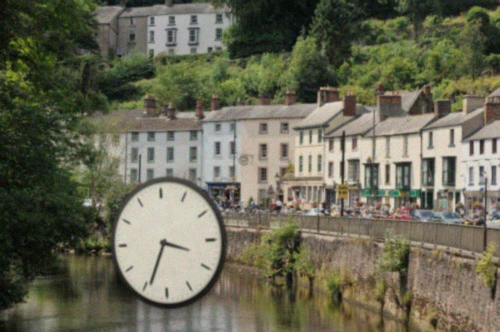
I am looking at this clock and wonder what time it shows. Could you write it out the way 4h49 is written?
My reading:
3h34
